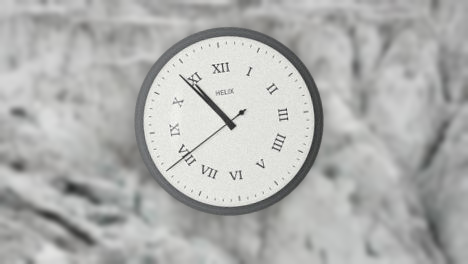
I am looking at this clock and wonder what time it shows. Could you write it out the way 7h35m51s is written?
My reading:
10h53m40s
